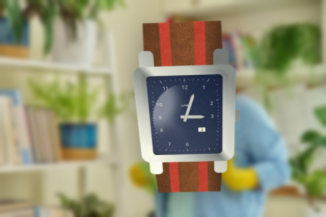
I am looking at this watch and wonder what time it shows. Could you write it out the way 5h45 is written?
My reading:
3h03
